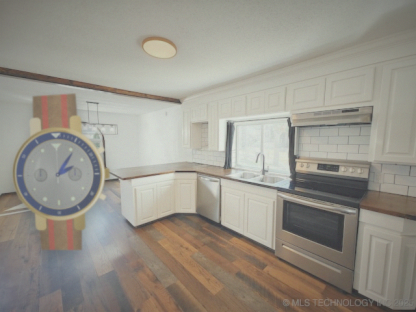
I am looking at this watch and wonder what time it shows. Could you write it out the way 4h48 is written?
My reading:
2h06
